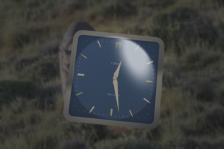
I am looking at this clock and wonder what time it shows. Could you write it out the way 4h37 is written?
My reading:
12h28
